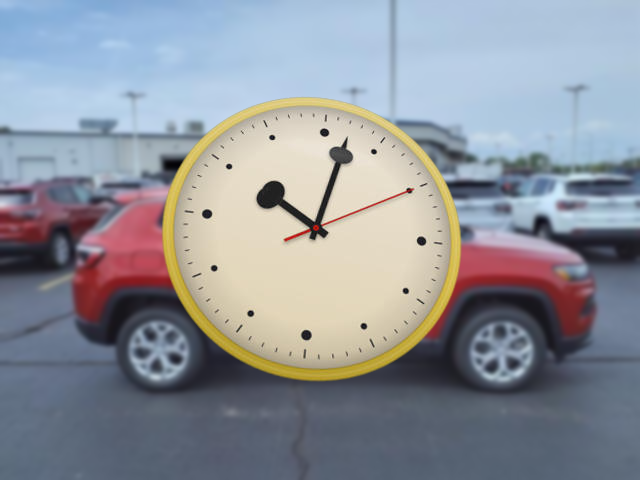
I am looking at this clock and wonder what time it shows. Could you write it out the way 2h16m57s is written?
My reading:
10h02m10s
